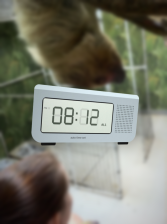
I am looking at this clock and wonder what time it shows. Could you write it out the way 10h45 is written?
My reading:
8h12
